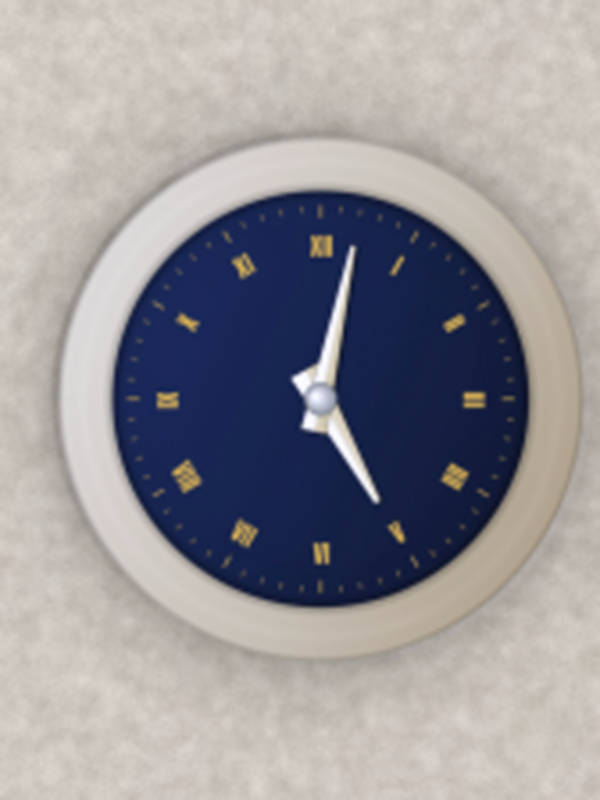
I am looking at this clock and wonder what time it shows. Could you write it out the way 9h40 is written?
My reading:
5h02
